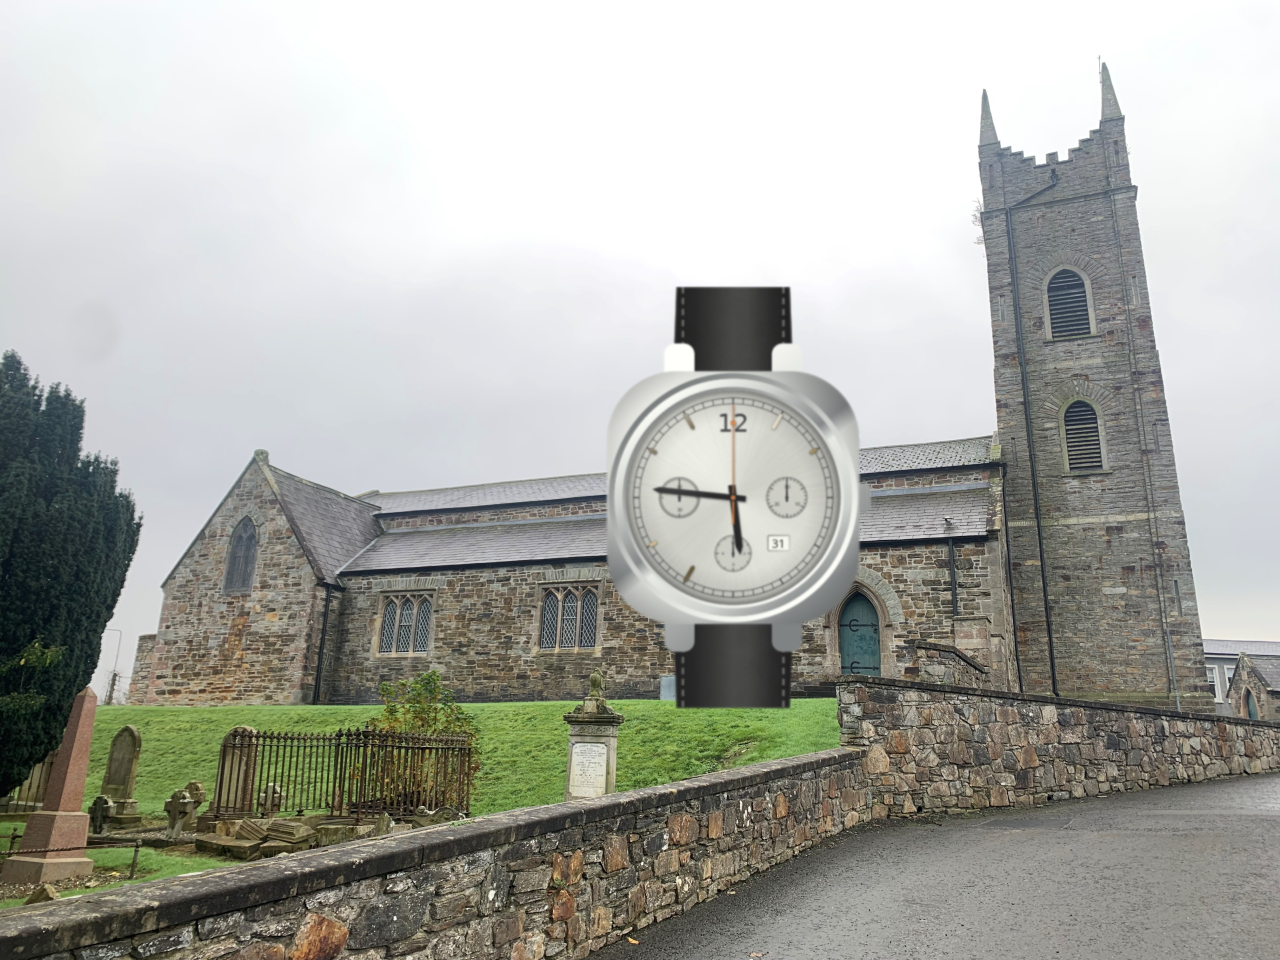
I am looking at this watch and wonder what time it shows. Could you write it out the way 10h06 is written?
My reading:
5h46
